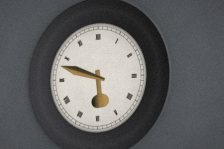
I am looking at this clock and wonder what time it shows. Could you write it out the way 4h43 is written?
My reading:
5h48
